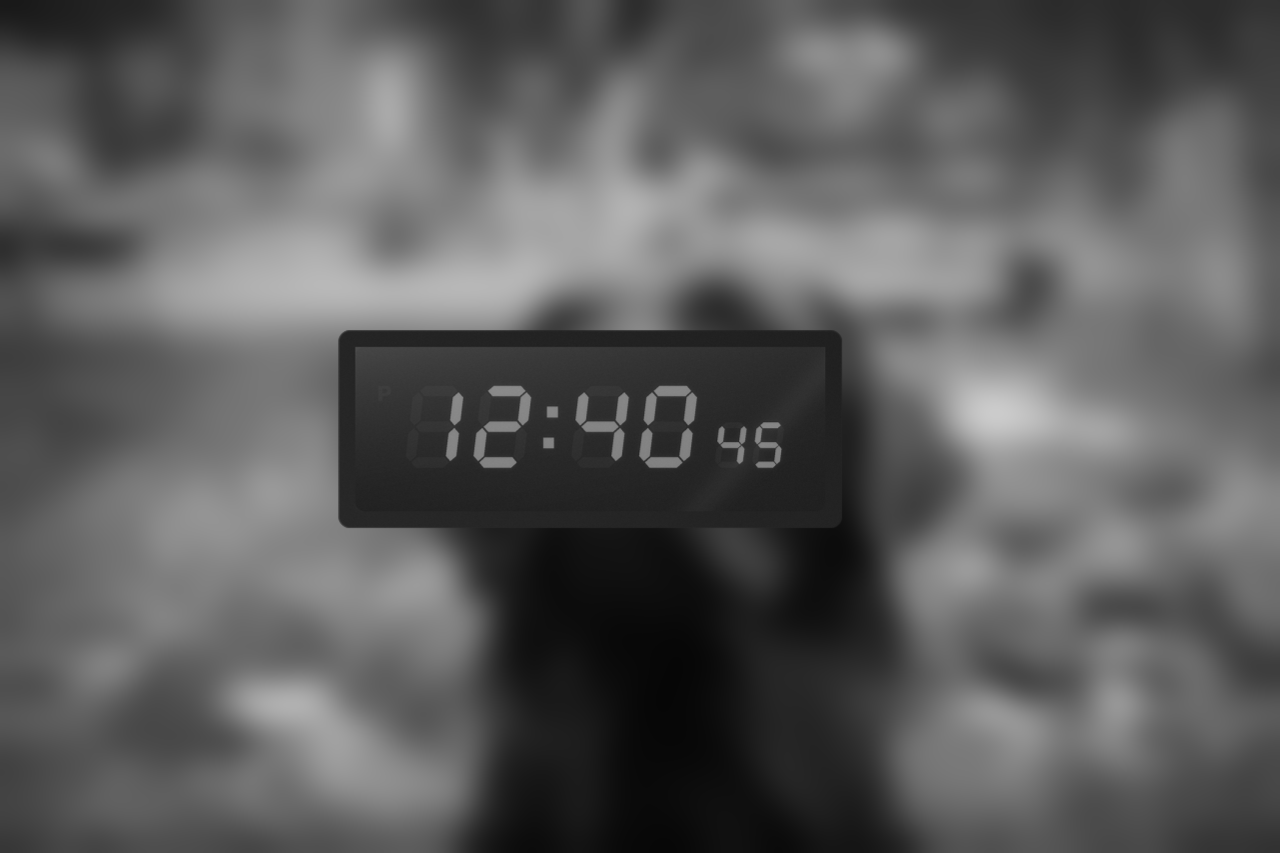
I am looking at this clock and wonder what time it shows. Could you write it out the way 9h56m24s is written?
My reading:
12h40m45s
